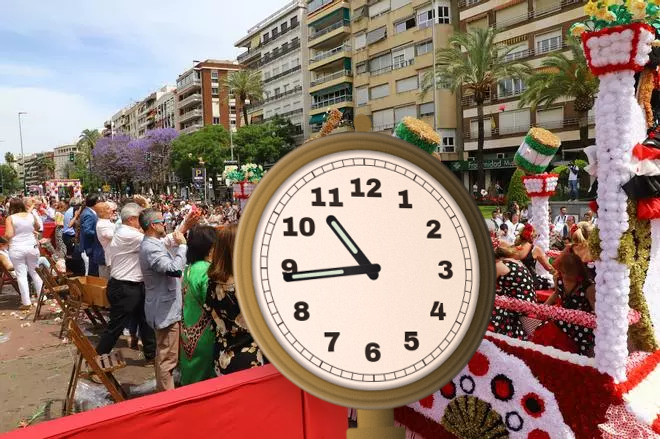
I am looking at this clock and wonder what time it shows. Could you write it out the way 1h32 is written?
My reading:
10h44
